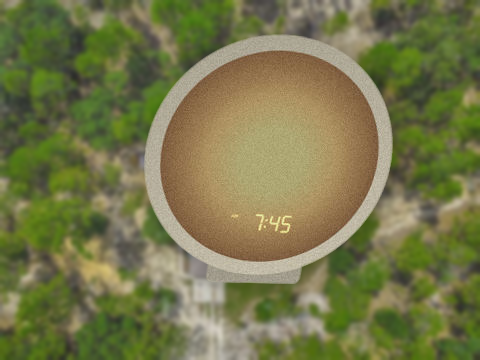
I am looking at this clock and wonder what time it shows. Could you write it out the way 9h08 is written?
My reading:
7h45
